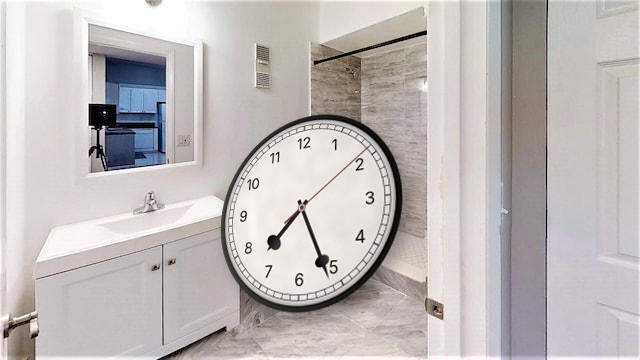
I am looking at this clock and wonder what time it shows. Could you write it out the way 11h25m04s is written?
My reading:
7h26m09s
